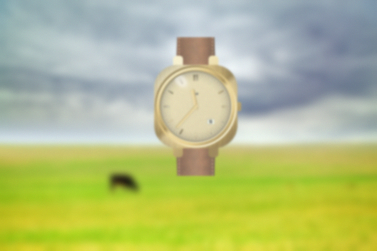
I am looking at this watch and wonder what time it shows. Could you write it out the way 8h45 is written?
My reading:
11h37
